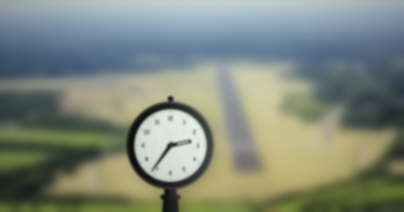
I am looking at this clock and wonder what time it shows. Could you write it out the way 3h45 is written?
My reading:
2h36
